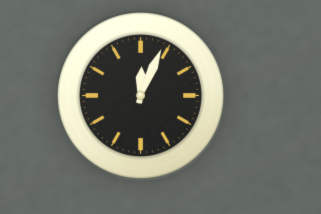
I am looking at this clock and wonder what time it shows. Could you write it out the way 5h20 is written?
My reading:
12h04
